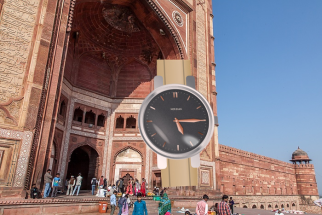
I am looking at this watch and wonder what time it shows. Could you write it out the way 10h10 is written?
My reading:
5h15
